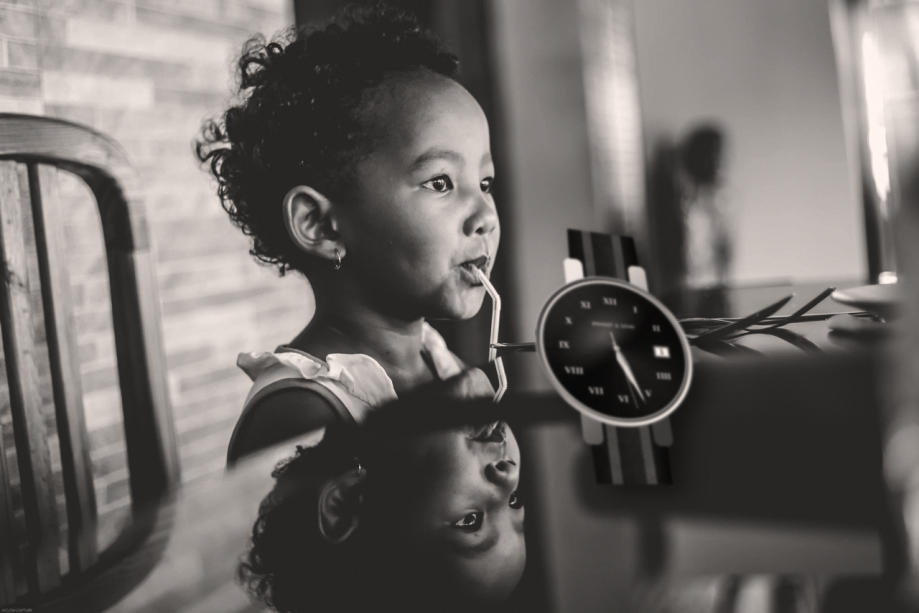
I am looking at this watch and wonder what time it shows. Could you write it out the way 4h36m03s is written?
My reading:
5h26m28s
